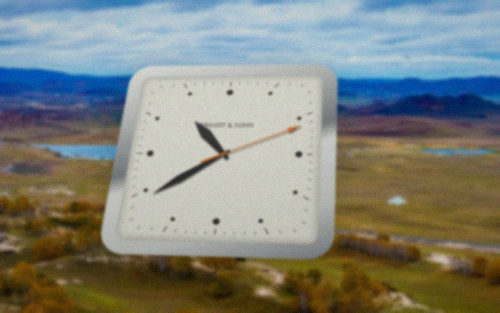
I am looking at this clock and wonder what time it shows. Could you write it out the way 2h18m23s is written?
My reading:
10h39m11s
